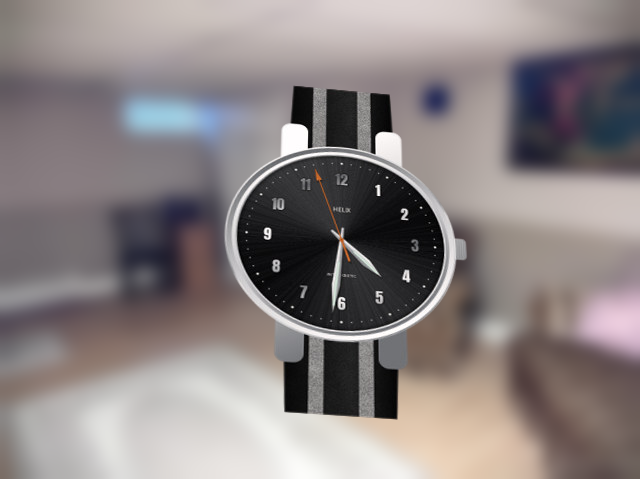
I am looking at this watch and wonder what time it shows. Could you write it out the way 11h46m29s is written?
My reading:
4h30m57s
